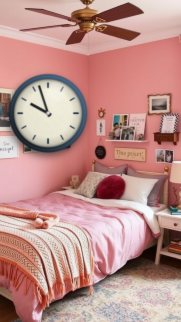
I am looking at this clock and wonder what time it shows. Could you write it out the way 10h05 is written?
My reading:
9h57
